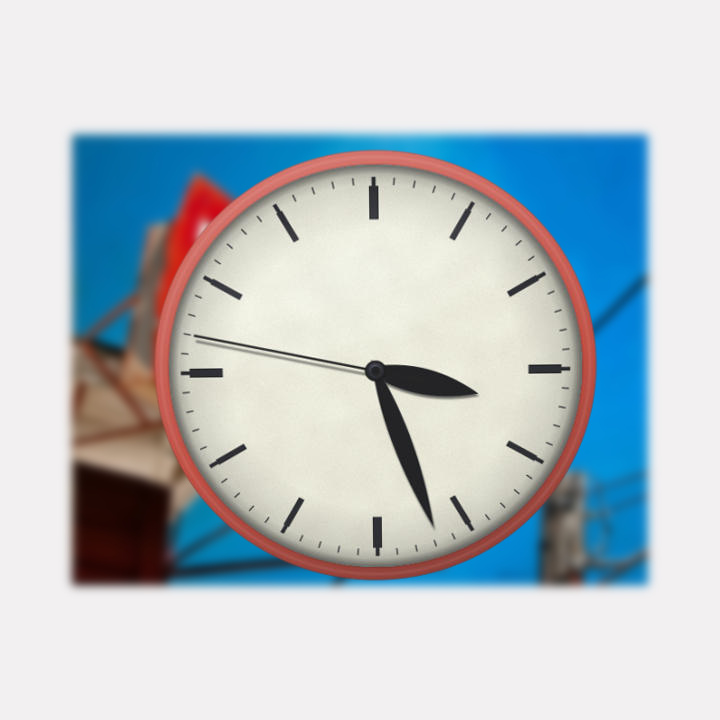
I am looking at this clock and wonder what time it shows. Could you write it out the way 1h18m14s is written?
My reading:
3h26m47s
